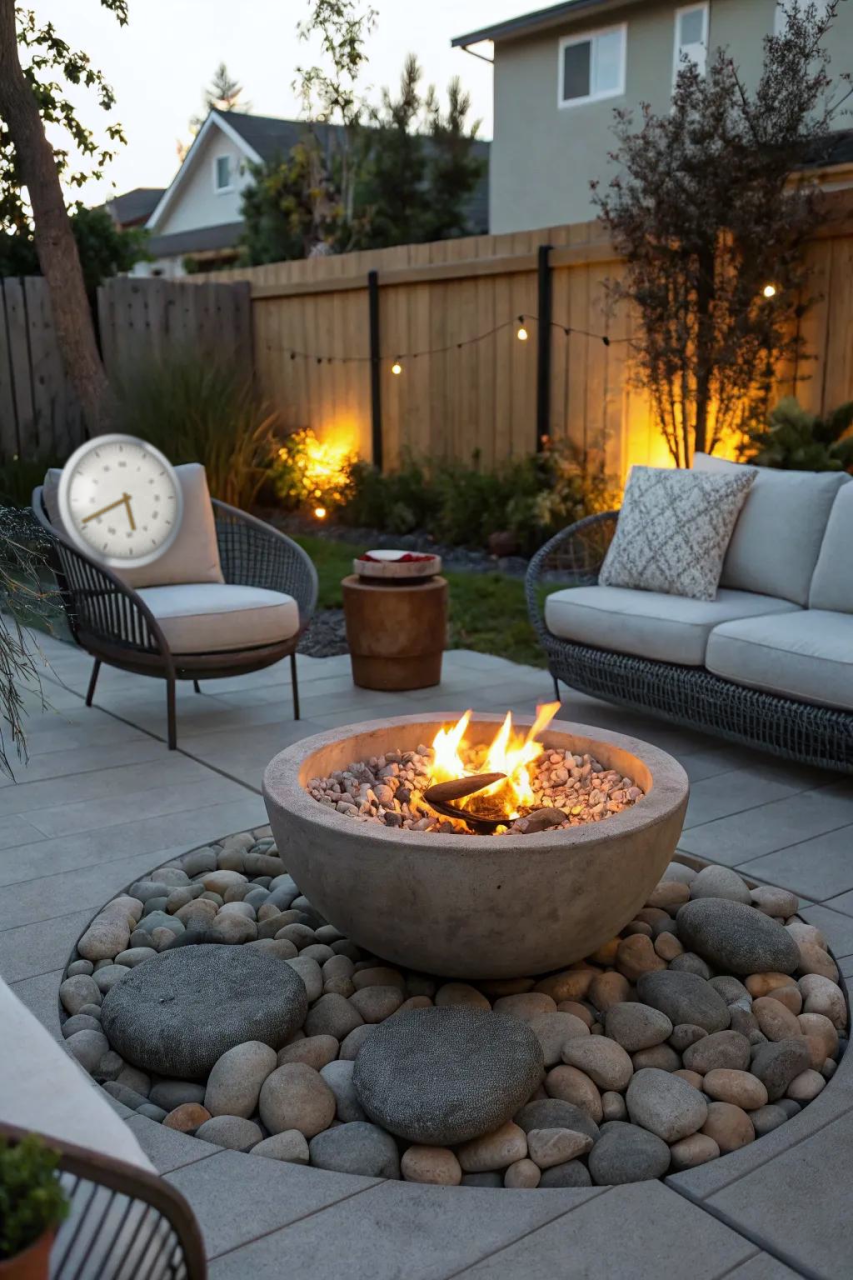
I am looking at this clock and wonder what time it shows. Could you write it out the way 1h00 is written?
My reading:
5h41
